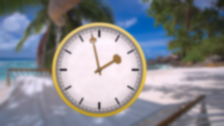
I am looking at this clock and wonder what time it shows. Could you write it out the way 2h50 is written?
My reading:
1h58
